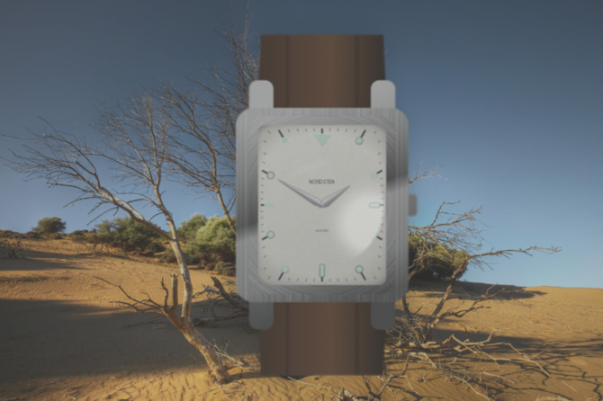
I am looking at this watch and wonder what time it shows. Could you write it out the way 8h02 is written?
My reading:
1h50
